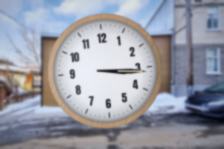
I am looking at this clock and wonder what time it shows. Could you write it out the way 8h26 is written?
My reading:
3h16
